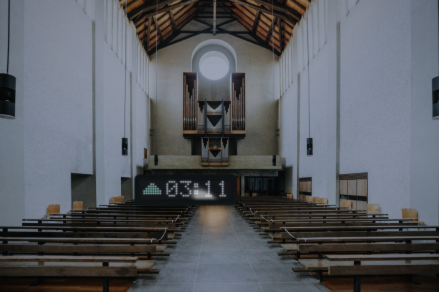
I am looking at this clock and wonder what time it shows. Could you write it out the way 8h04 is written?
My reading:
3h11
